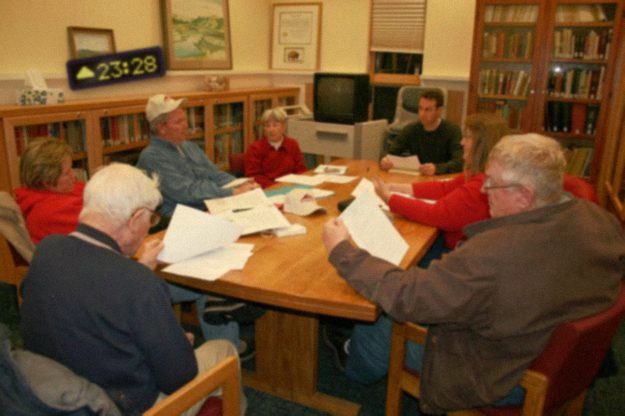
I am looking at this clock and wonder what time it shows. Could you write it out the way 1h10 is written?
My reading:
23h28
